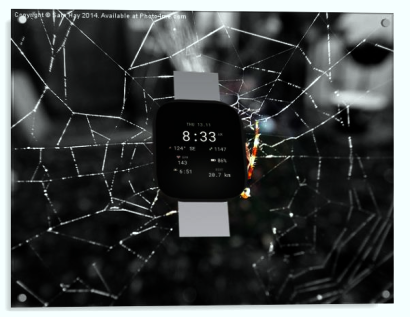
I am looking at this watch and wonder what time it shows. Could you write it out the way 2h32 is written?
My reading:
8h33
